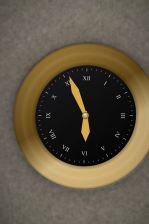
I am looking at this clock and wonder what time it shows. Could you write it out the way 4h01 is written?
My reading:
5h56
